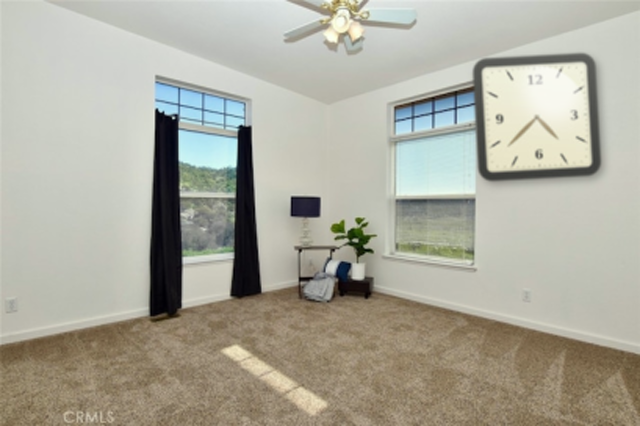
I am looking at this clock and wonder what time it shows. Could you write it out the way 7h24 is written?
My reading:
4h38
